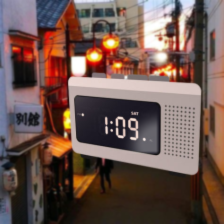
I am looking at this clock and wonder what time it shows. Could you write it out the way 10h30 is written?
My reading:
1h09
